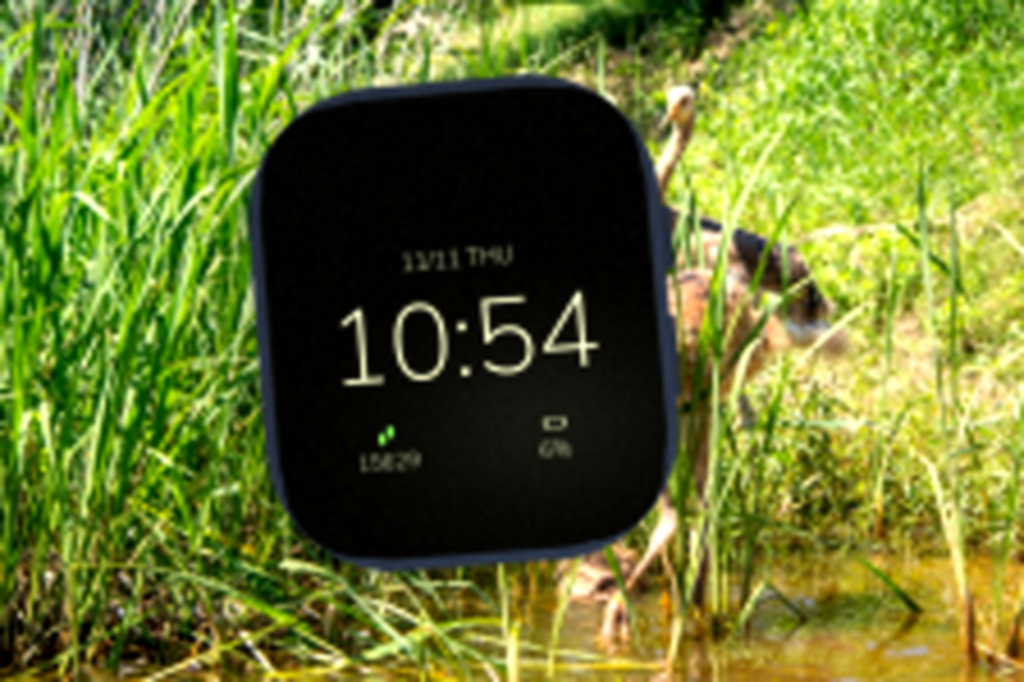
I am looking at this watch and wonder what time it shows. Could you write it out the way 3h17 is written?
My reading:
10h54
